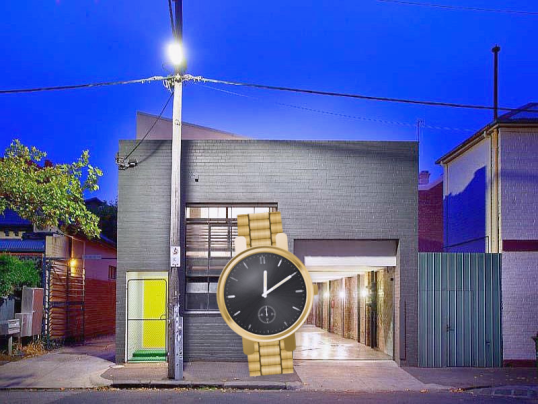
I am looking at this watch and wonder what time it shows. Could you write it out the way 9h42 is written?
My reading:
12h10
